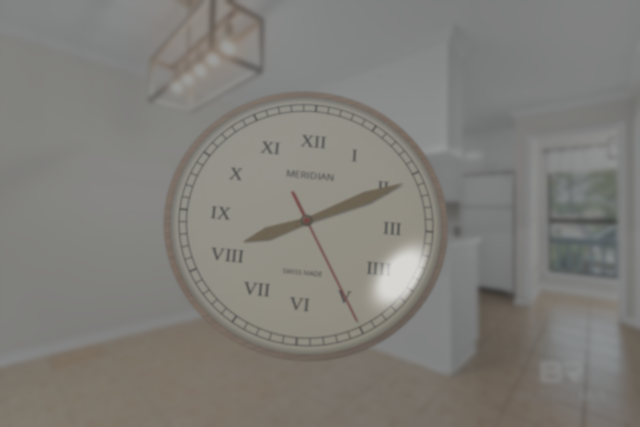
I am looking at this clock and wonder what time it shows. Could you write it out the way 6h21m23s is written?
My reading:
8h10m25s
